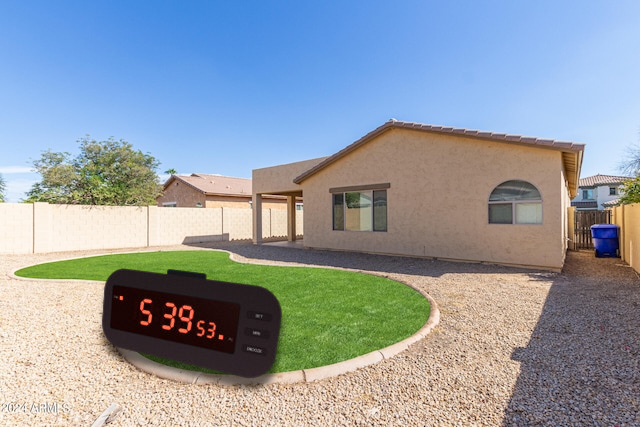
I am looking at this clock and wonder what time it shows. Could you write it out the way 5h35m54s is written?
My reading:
5h39m53s
